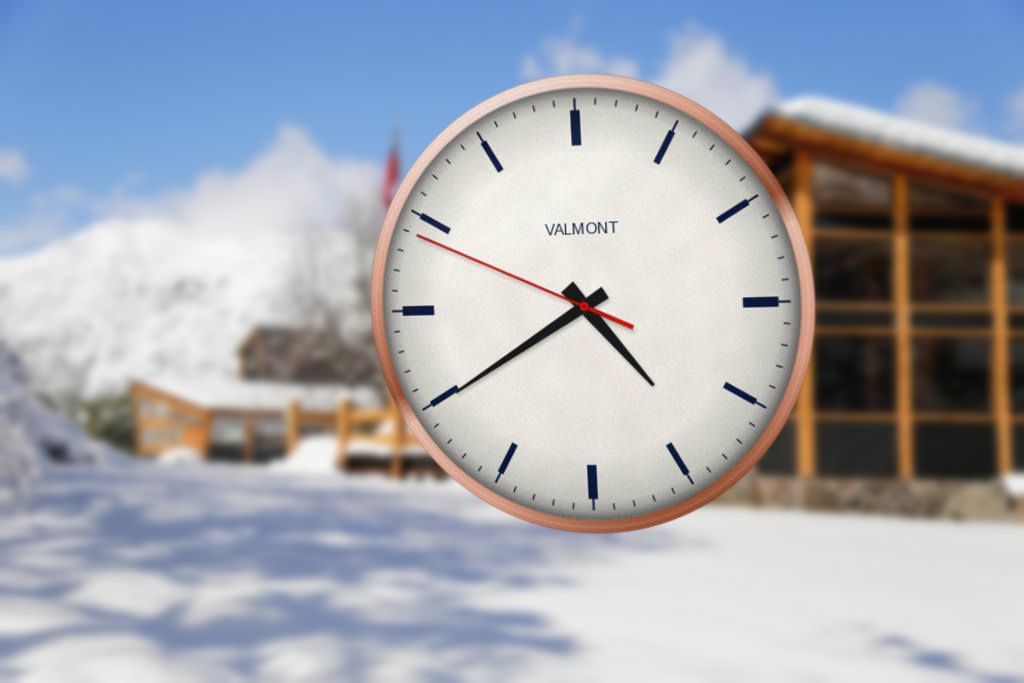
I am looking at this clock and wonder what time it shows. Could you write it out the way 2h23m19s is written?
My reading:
4h39m49s
